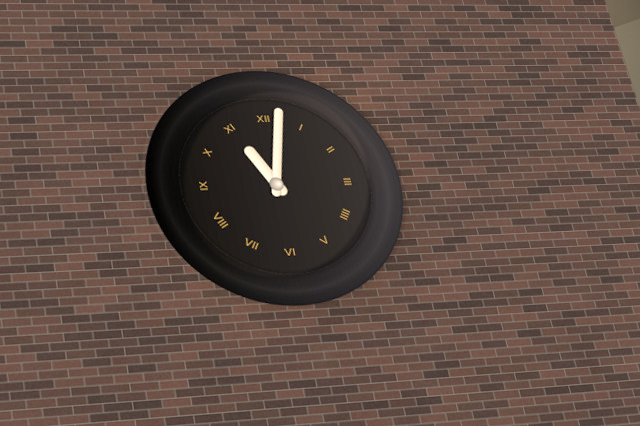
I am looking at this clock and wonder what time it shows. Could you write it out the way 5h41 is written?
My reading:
11h02
